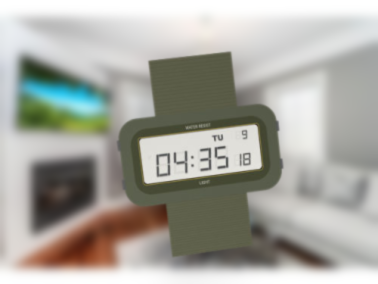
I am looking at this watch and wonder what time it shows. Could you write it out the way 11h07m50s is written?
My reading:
4h35m18s
